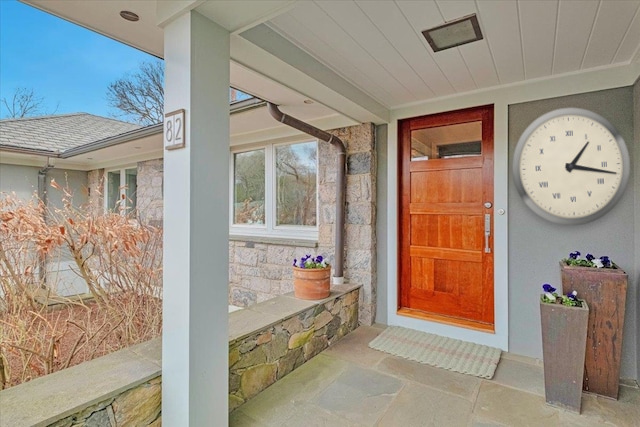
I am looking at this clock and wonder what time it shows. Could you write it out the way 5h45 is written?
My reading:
1h17
